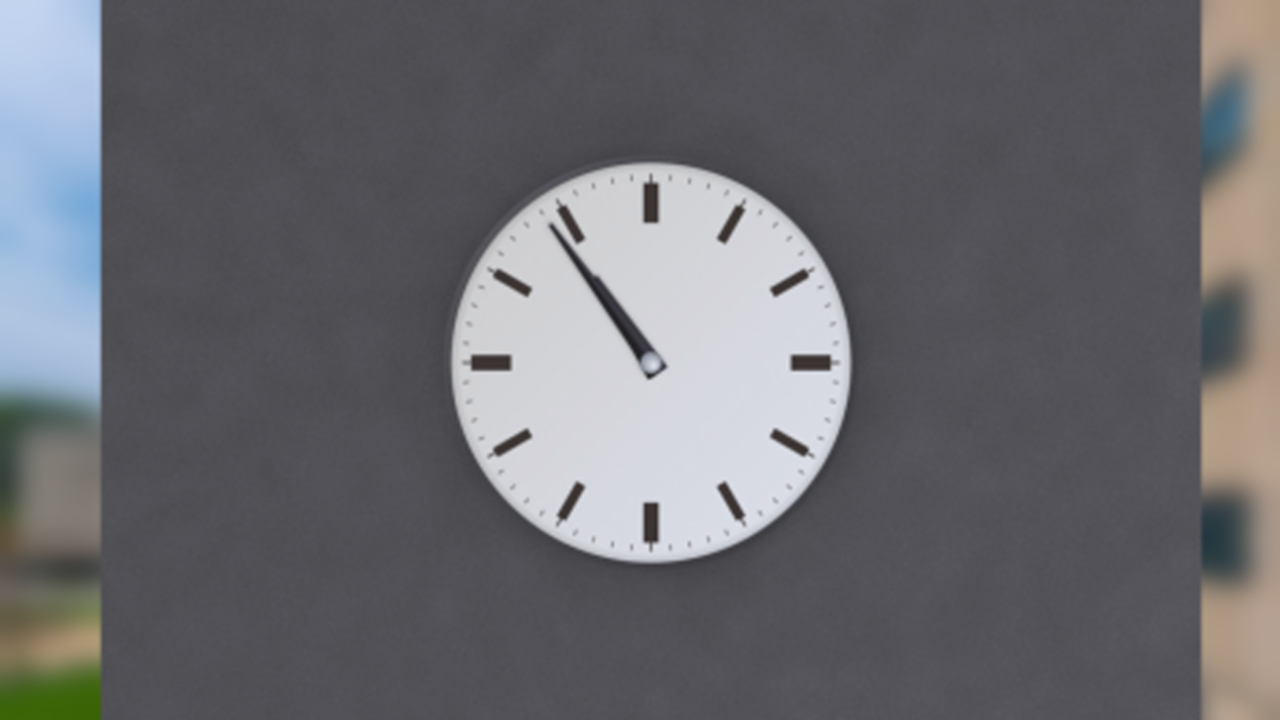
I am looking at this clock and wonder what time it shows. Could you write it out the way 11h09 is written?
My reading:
10h54
